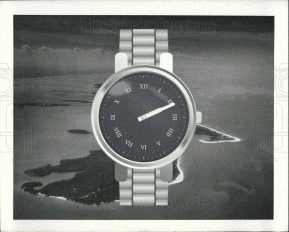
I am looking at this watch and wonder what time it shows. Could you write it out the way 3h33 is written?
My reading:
2h11
